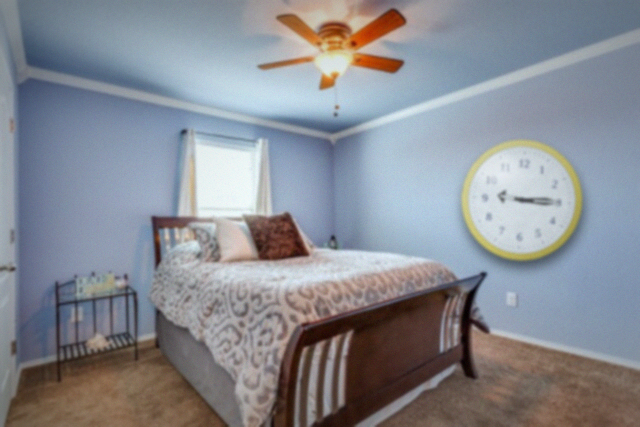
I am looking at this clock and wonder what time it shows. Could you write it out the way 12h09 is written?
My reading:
9h15
